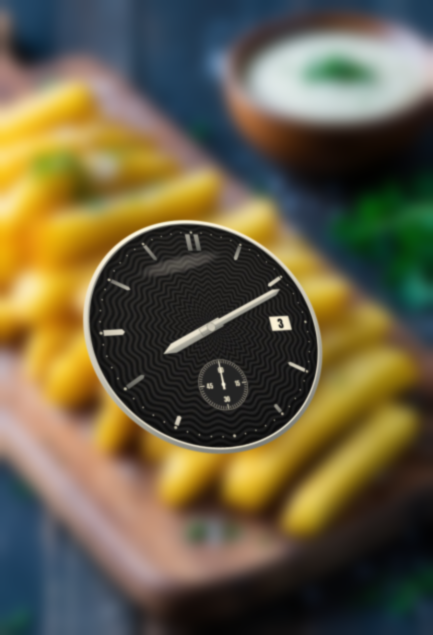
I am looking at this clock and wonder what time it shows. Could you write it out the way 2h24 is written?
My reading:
8h11
